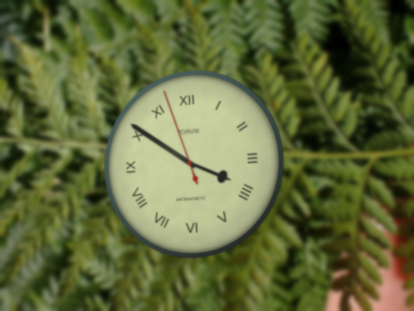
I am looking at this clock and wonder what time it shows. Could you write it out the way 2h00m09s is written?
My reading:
3h50m57s
